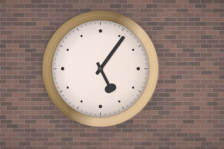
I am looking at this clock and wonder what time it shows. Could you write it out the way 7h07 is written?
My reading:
5h06
